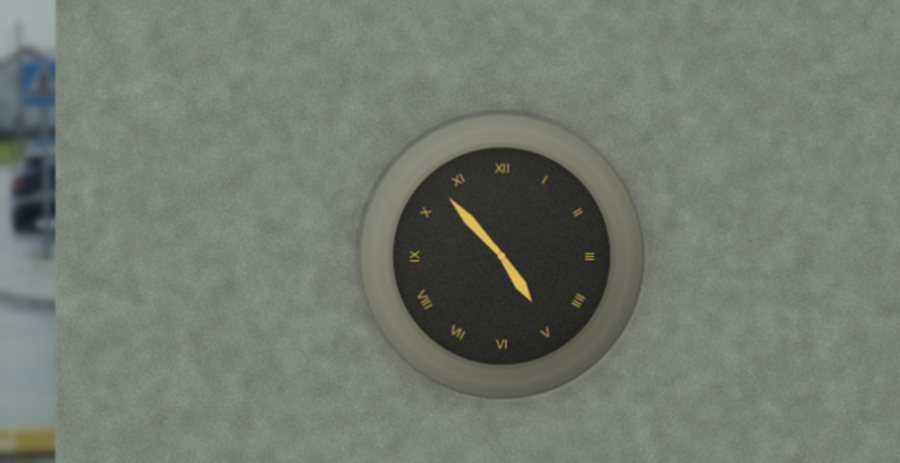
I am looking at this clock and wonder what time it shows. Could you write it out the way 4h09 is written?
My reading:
4h53
